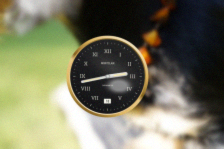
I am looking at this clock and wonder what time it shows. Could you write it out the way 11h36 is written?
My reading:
2h43
